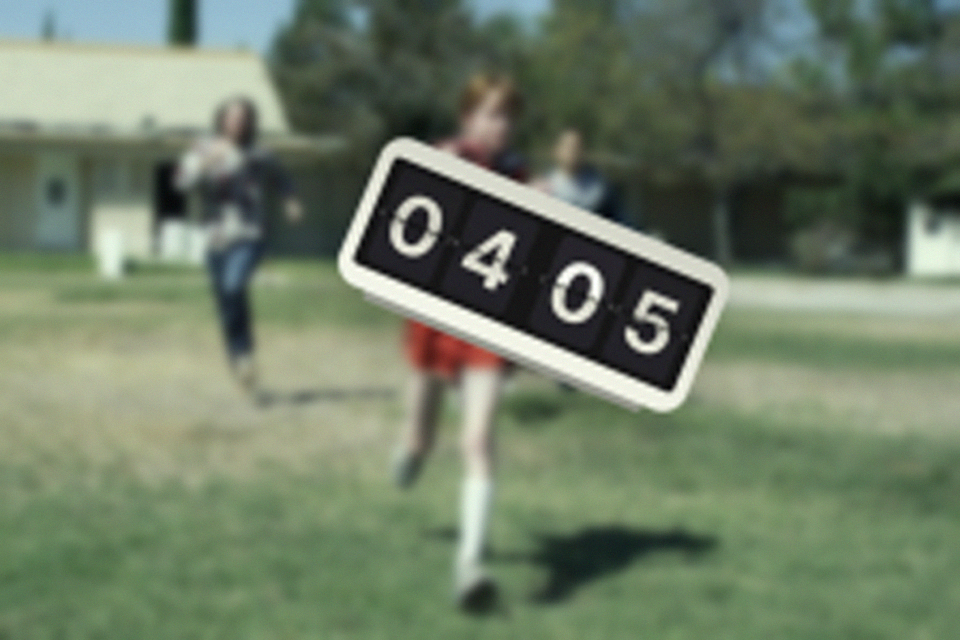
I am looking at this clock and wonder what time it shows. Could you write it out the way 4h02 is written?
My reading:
4h05
